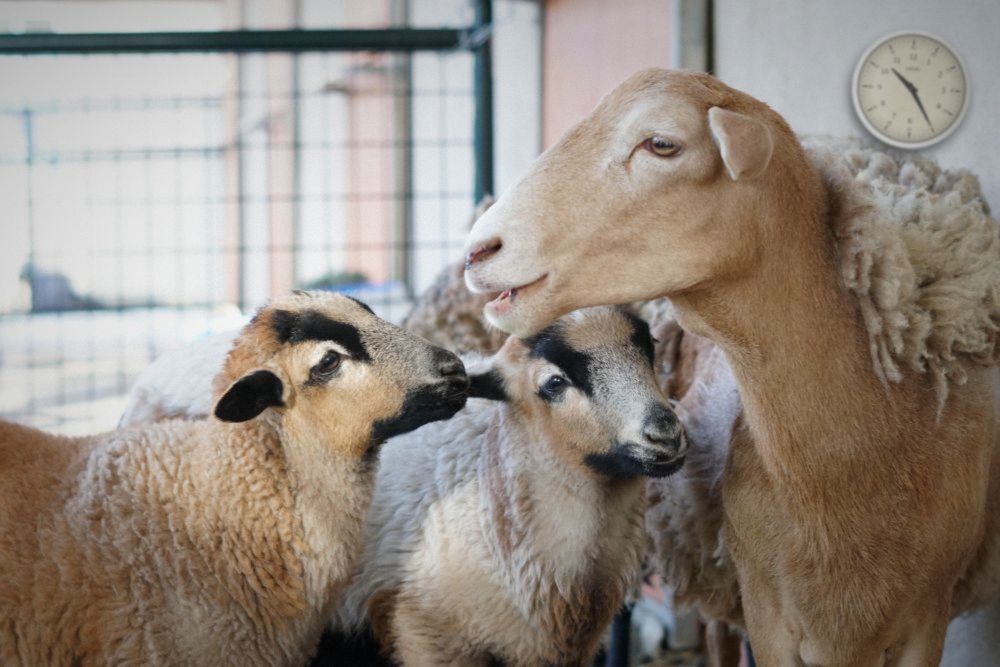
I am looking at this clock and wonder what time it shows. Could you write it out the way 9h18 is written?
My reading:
10h25
